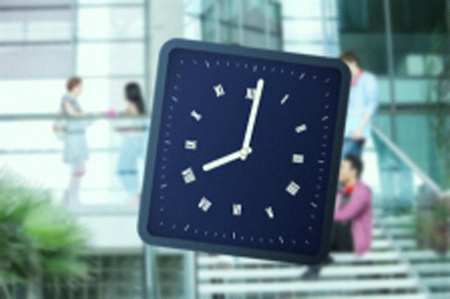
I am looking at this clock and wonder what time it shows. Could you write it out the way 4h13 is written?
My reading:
8h01
